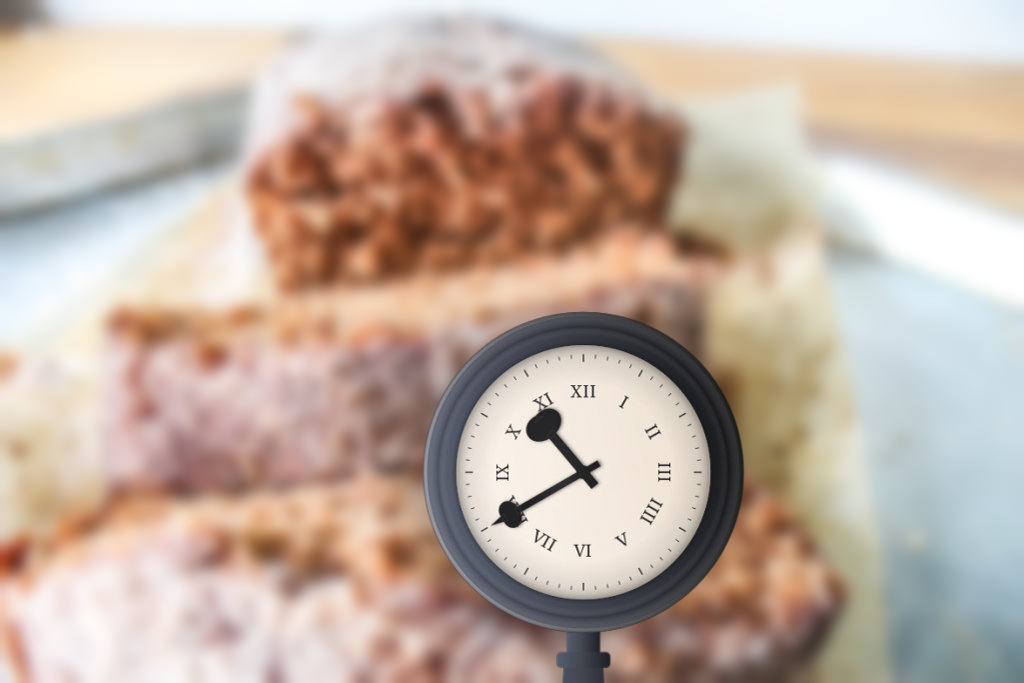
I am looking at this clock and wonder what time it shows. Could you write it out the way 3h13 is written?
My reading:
10h40
